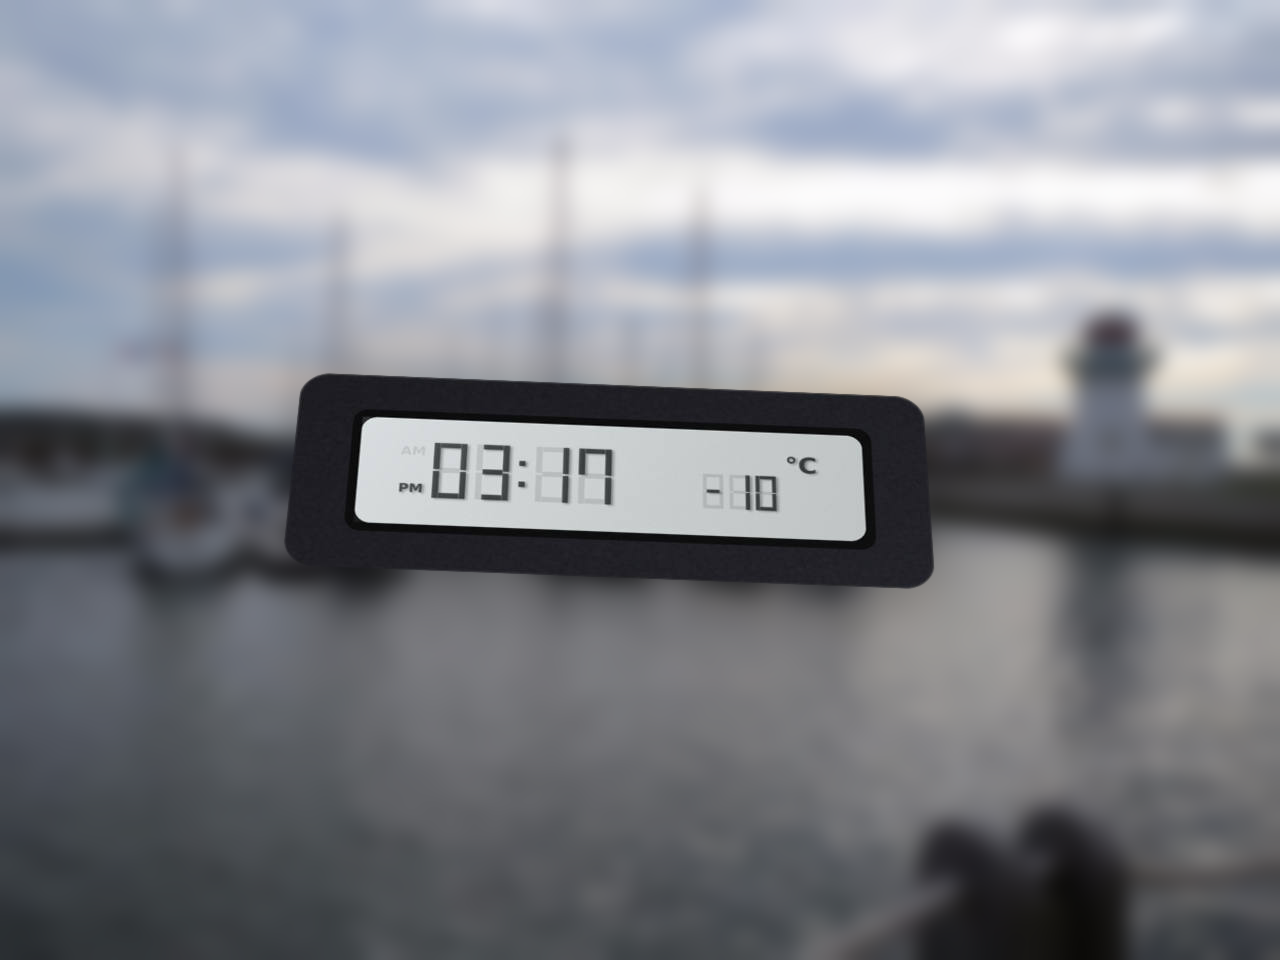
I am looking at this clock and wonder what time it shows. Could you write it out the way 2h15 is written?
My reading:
3h17
